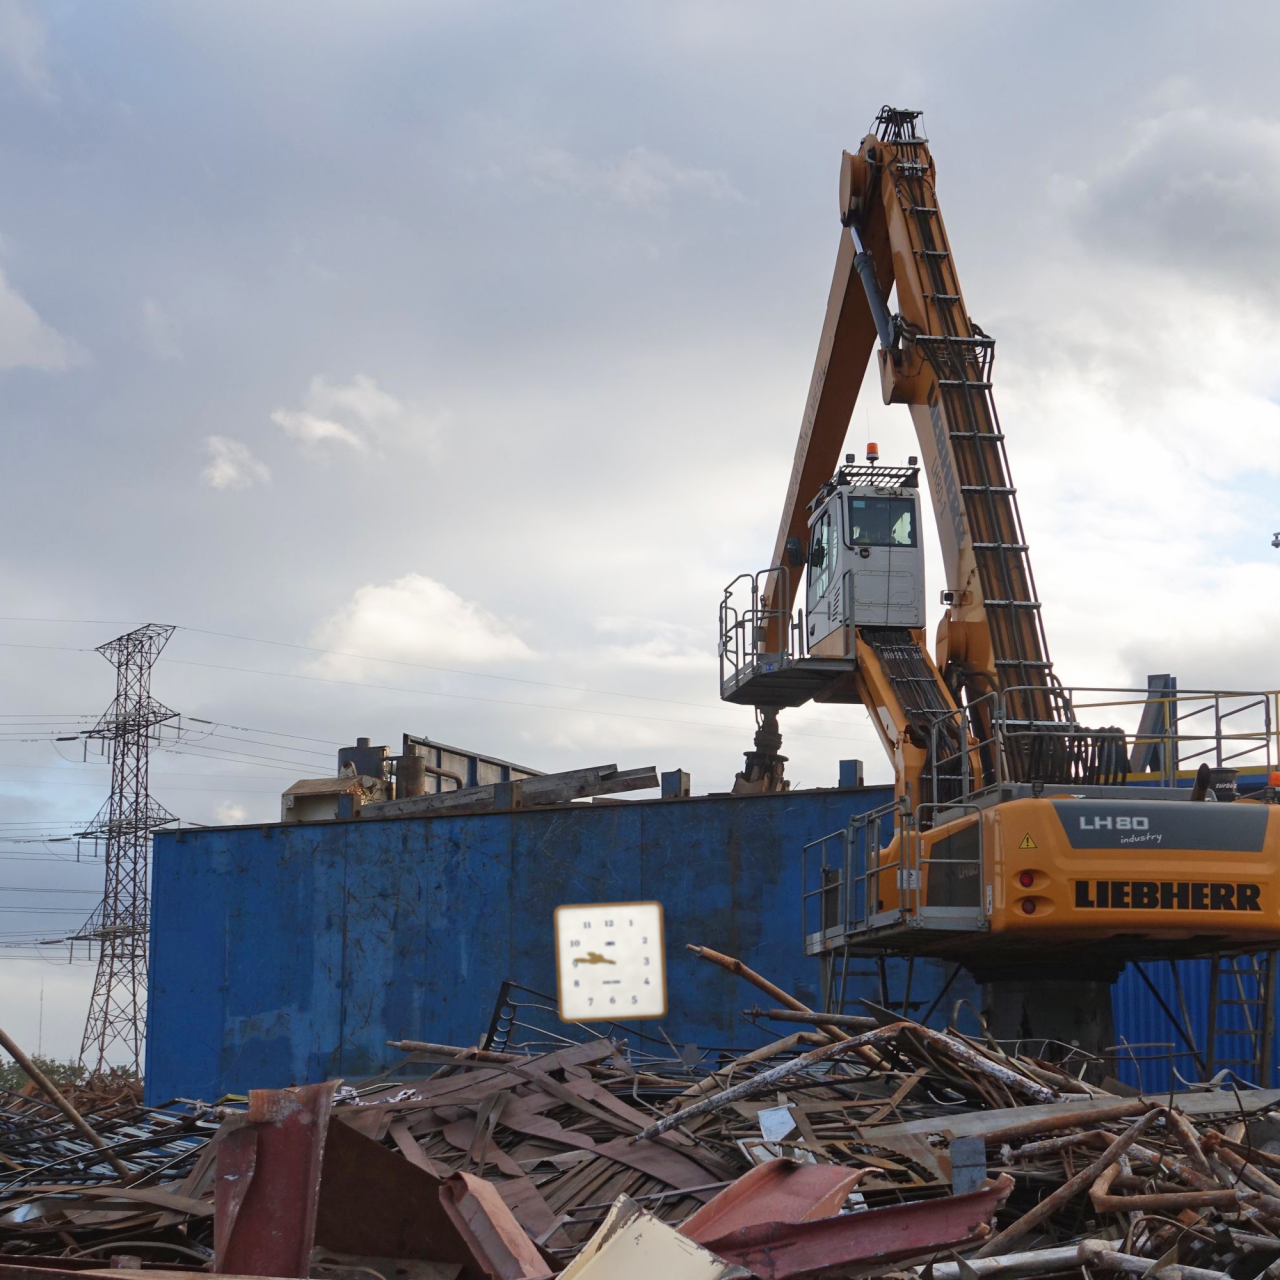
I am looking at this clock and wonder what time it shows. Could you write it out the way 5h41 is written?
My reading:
9h46
